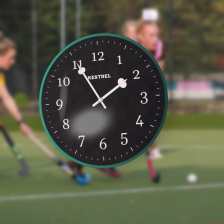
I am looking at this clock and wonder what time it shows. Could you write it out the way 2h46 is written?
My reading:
1h55
